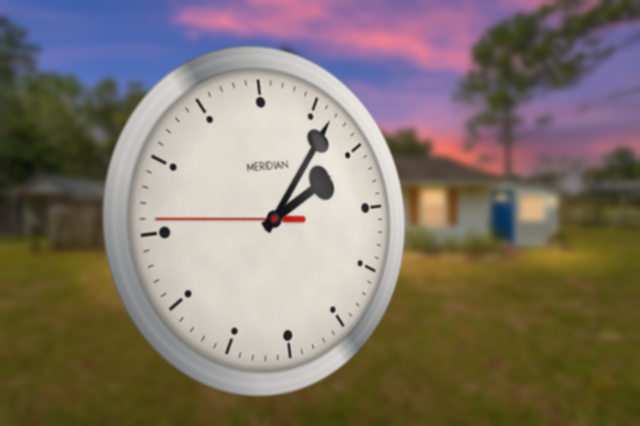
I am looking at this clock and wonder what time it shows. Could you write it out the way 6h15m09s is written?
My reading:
2h06m46s
